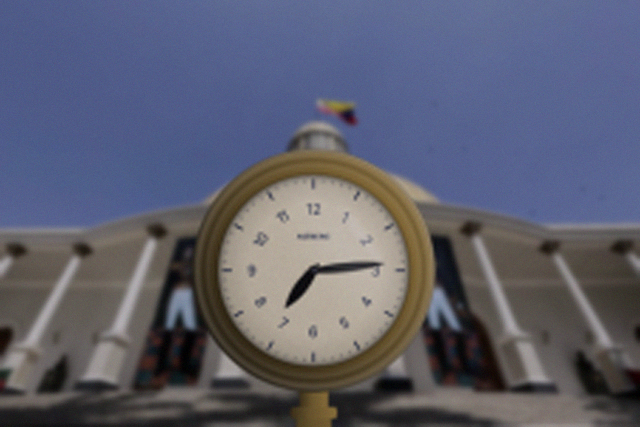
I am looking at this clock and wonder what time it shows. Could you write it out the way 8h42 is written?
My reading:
7h14
